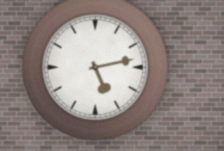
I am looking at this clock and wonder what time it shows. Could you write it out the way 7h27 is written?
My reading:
5h13
